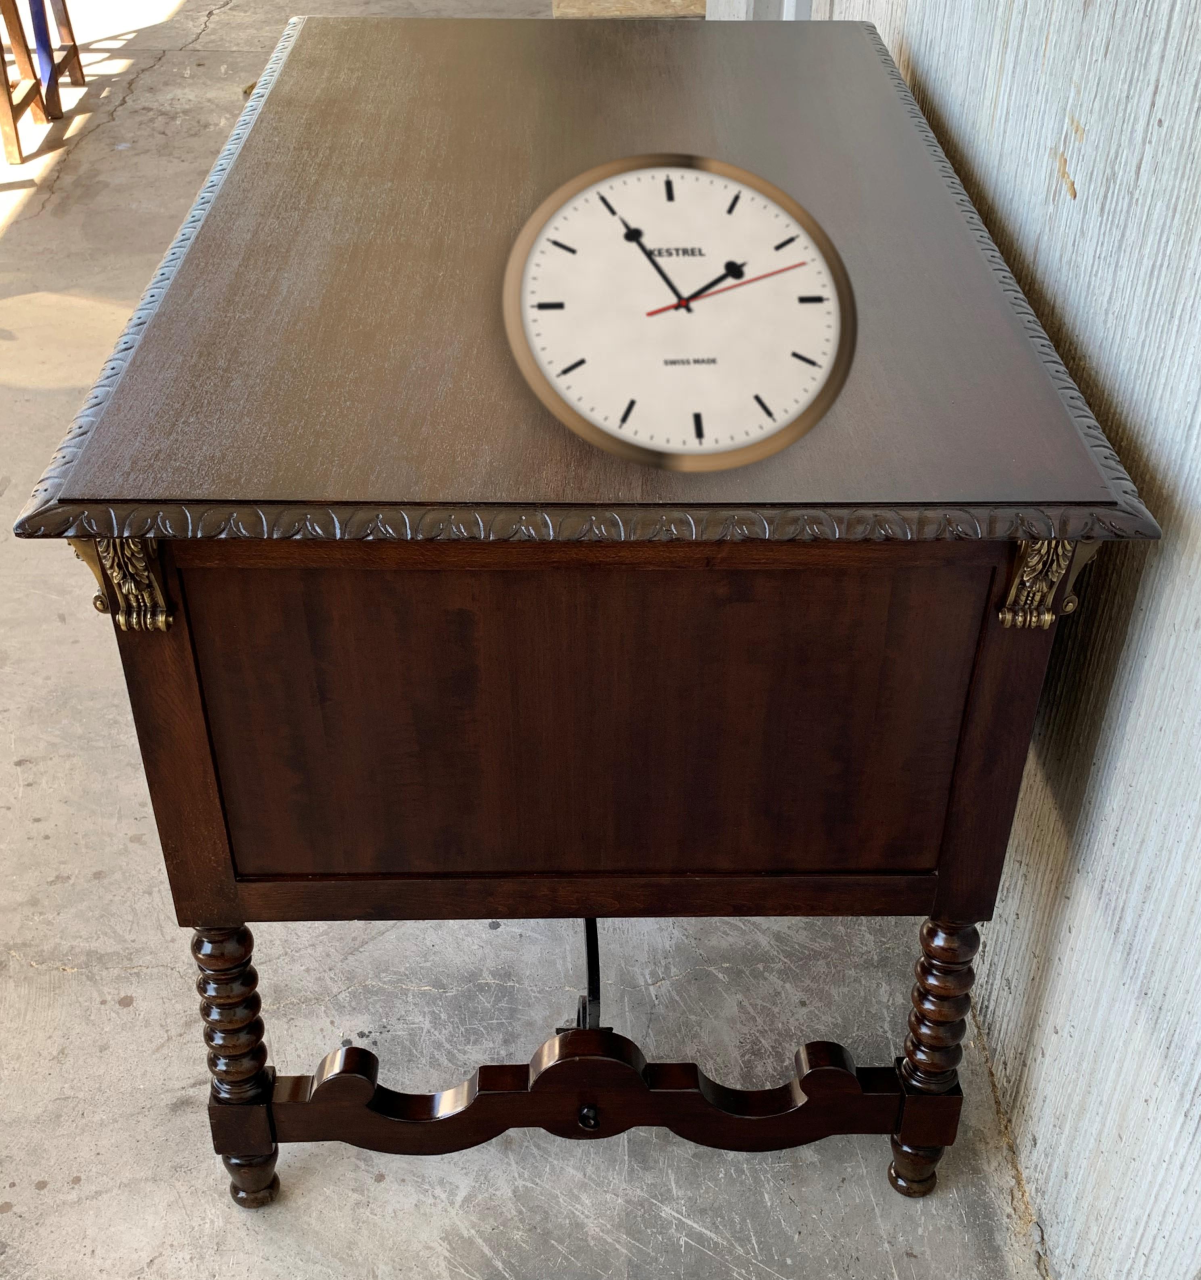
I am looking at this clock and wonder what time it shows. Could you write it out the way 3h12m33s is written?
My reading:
1h55m12s
